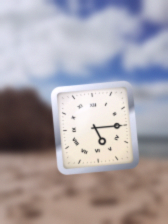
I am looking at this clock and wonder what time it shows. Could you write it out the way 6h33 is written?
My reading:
5h15
